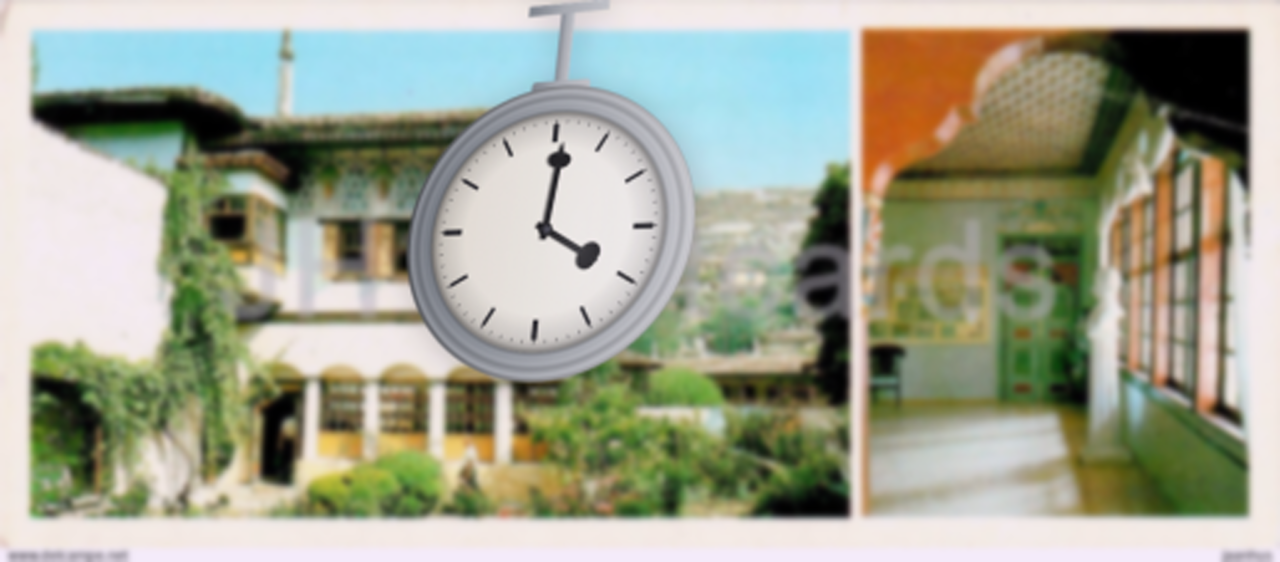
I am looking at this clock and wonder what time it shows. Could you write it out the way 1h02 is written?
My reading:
4h01
